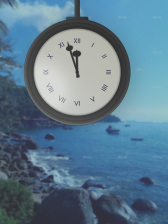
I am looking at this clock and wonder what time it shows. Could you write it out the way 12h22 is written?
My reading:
11h57
